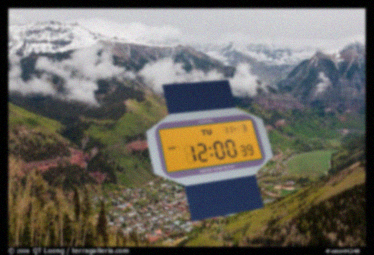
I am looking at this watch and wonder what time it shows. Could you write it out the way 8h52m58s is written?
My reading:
12h00m39s
